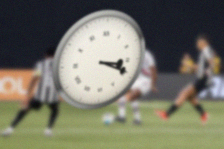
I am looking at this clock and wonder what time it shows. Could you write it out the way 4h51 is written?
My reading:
3h19
